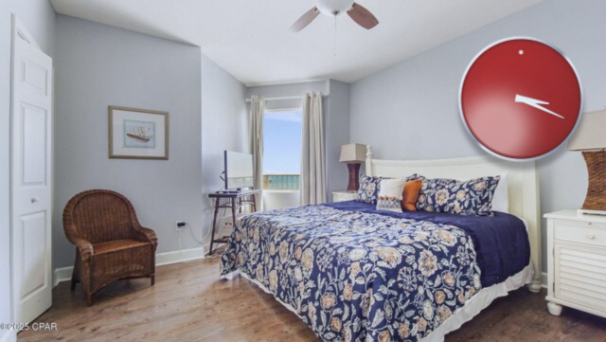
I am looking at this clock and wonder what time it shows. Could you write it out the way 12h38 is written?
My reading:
3h19
